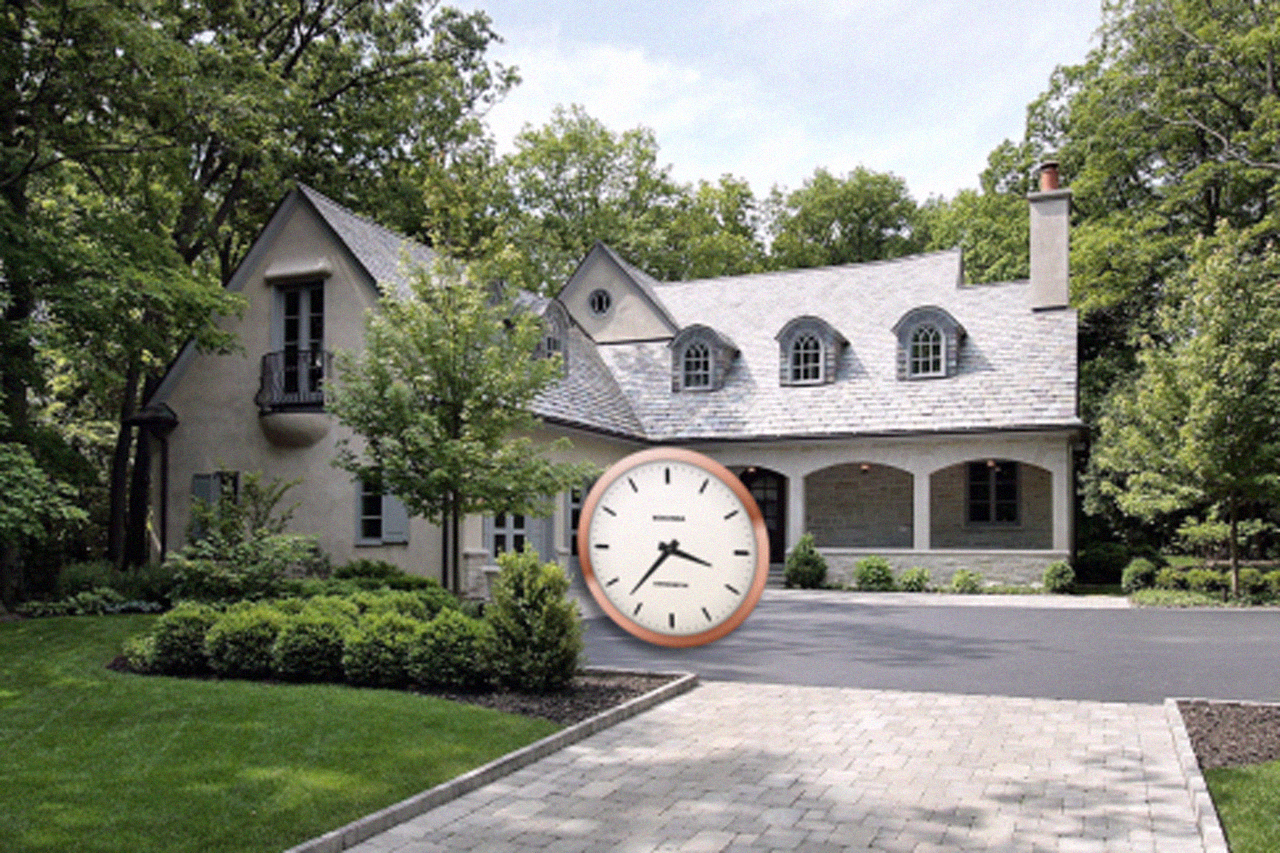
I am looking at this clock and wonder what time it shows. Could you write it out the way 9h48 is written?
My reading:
3h37
